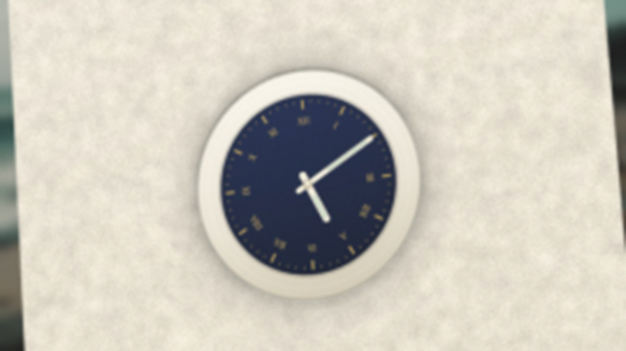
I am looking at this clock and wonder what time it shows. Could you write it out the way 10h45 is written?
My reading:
5h10
